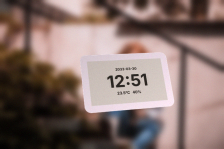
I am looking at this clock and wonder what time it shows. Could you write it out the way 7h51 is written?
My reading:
12h51
